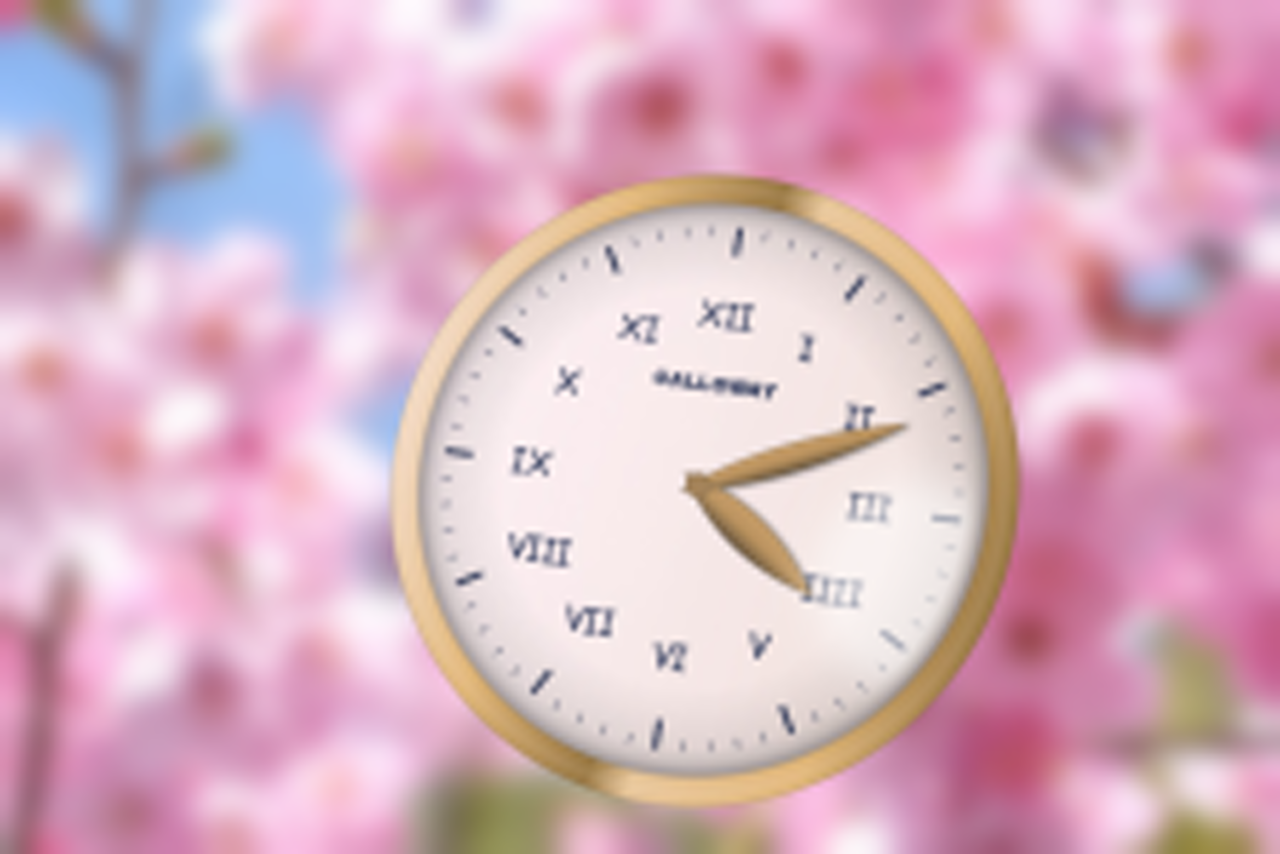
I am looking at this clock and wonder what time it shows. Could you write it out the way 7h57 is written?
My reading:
4h11
